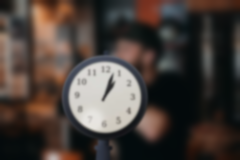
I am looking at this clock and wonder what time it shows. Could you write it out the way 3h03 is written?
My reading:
1h03
